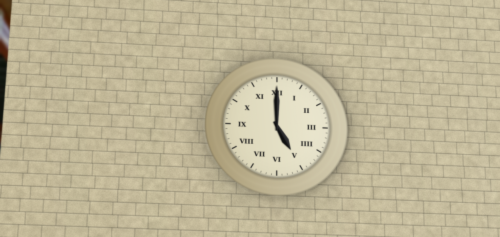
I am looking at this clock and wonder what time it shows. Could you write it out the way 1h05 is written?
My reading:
5h00
